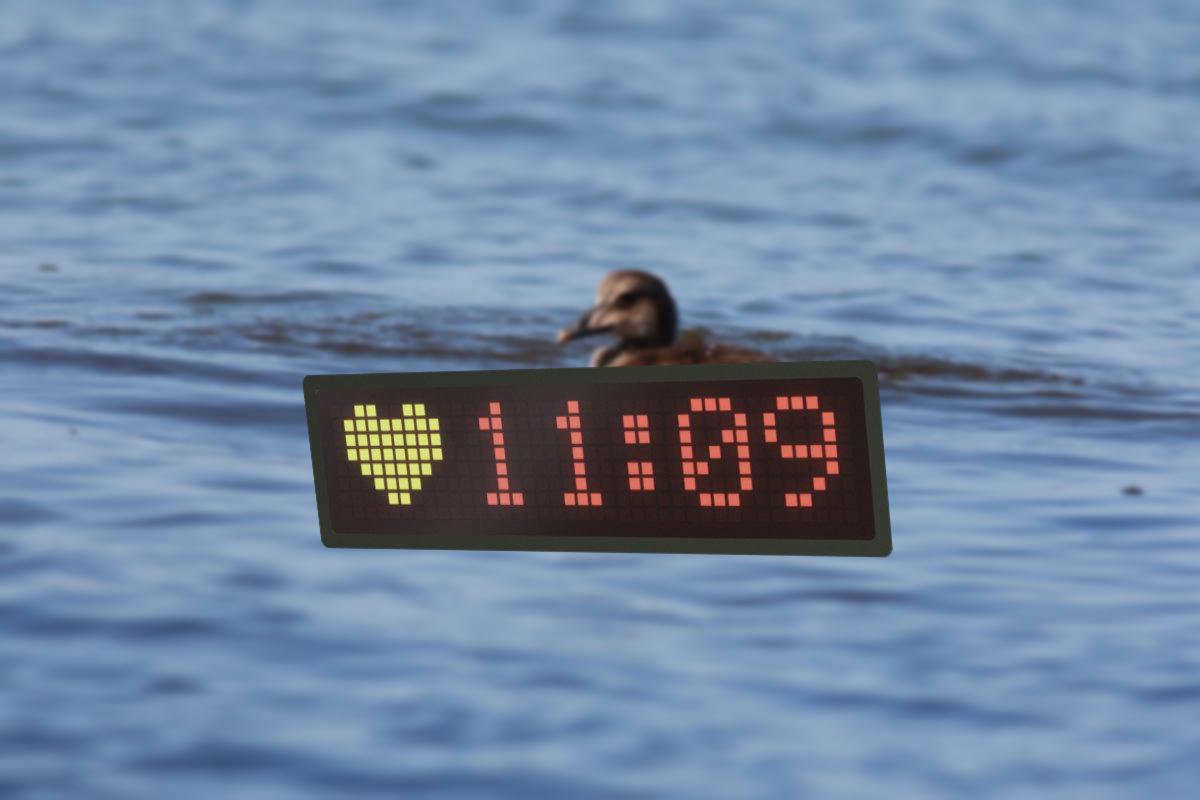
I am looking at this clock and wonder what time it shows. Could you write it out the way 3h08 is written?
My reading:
11h09
